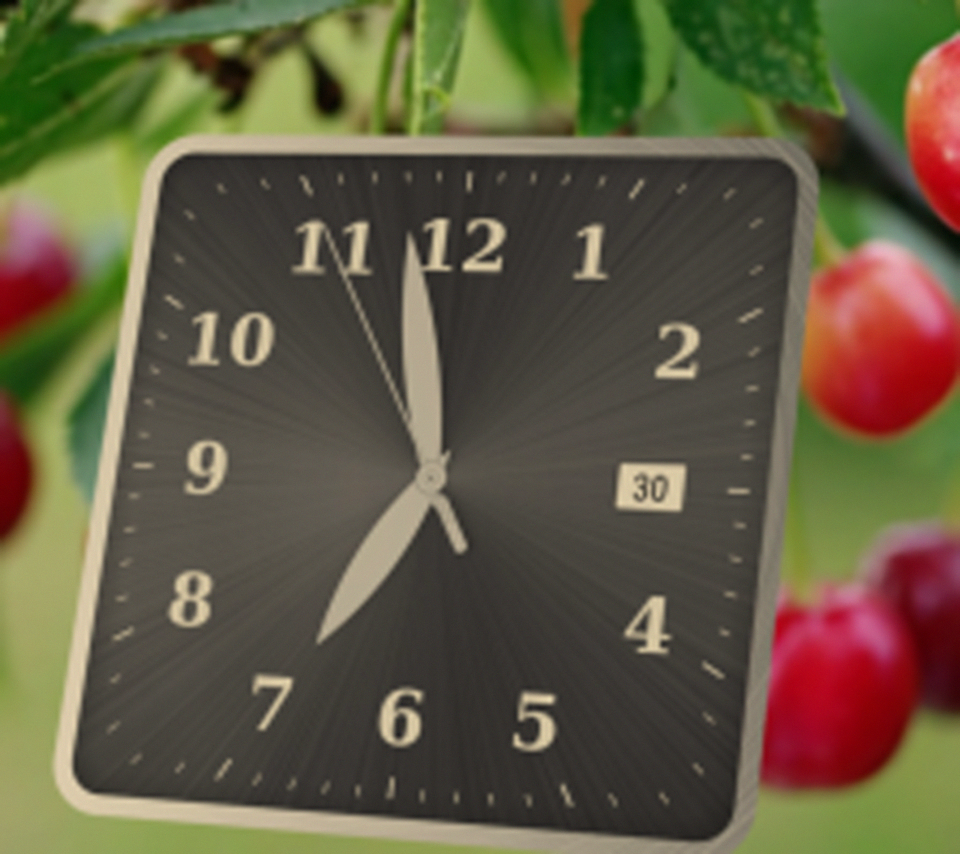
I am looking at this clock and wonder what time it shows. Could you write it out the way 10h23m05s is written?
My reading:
6h57m55s
